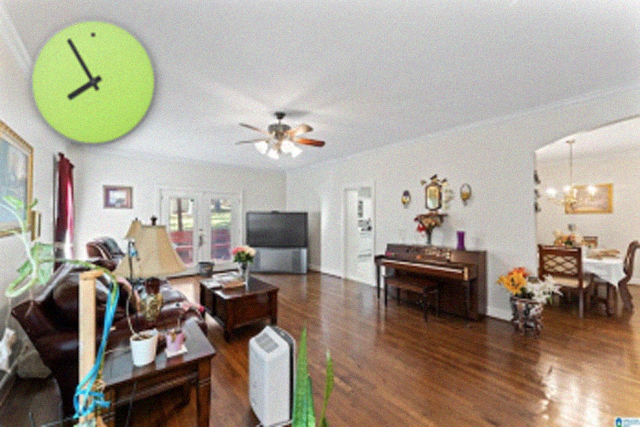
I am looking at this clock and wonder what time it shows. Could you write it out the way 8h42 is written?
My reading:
7h55
